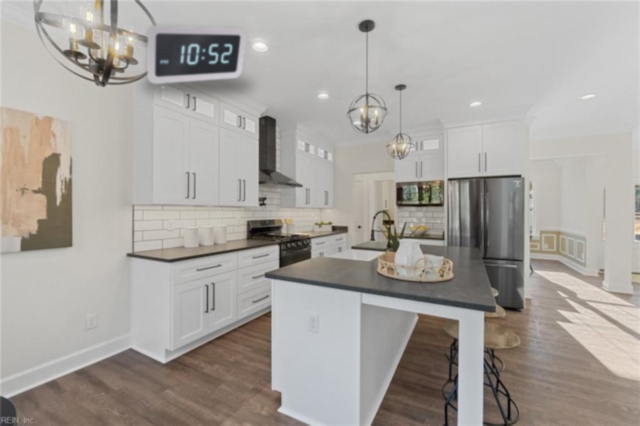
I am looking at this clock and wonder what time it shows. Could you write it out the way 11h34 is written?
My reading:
10h52
